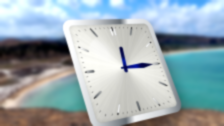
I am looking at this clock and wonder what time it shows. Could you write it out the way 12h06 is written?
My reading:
12h15
